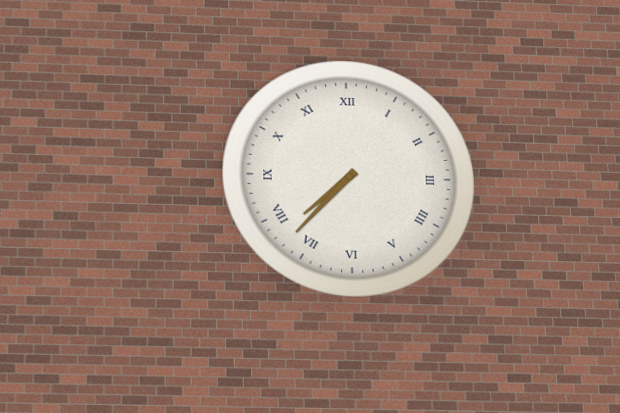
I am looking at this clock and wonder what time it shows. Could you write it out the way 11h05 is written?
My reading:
7h37
